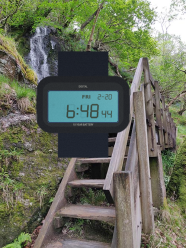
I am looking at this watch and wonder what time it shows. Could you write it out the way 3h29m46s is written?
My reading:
6h48m44s
